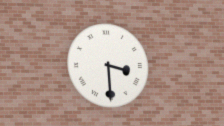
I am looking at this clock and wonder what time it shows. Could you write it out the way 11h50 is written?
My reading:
3h30
